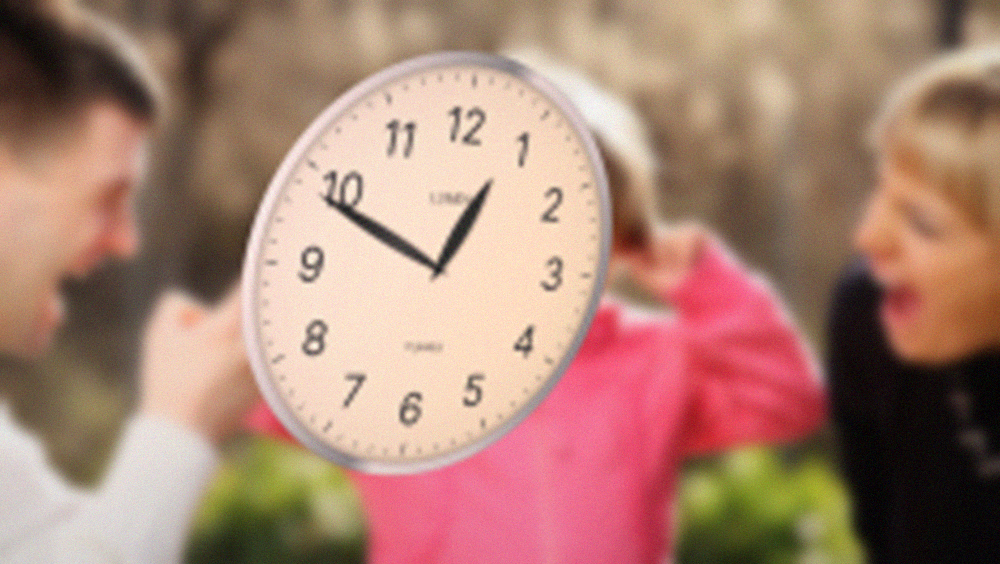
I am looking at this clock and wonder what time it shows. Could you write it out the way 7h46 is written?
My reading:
12h49
